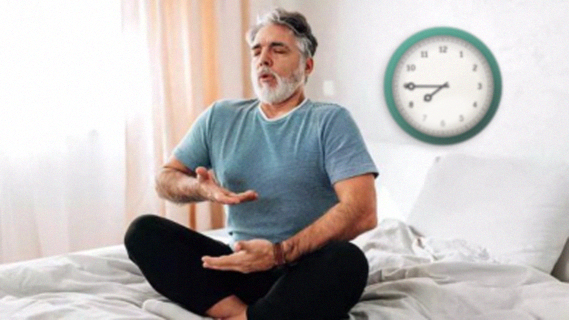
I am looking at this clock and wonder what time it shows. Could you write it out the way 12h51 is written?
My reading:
7h45
